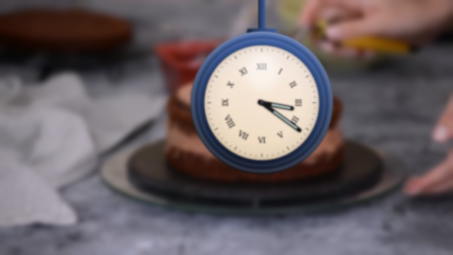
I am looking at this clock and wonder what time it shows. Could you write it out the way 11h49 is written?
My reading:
3h21
